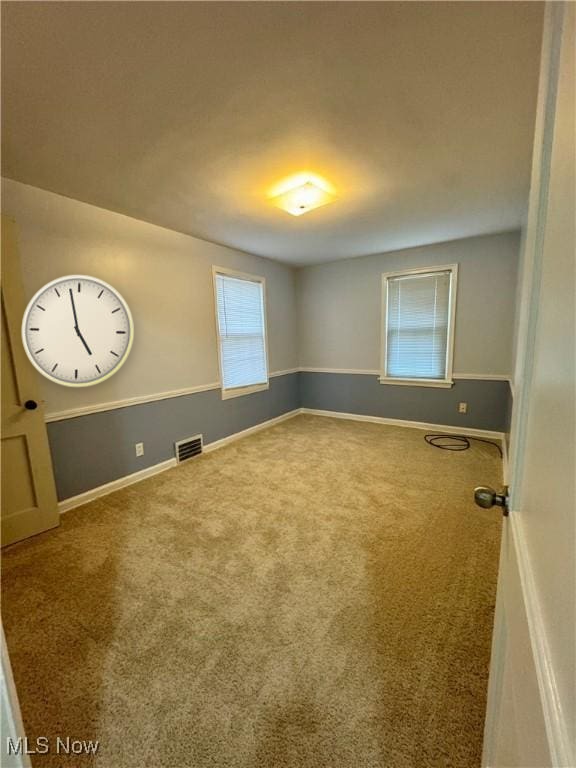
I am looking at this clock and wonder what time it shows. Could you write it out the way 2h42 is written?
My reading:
4h58
